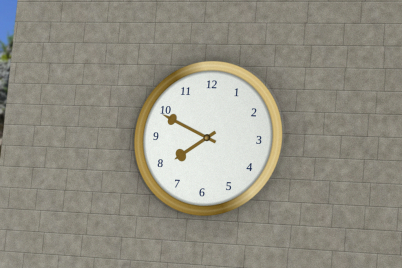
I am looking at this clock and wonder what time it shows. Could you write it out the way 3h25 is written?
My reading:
7h49
